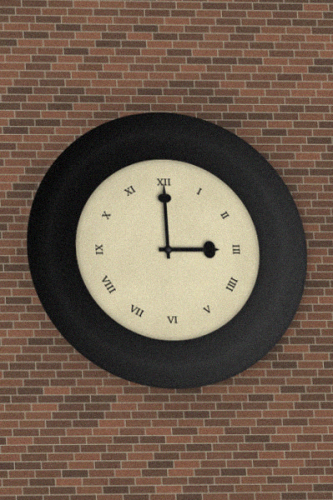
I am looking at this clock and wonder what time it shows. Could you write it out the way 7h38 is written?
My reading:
3h00
